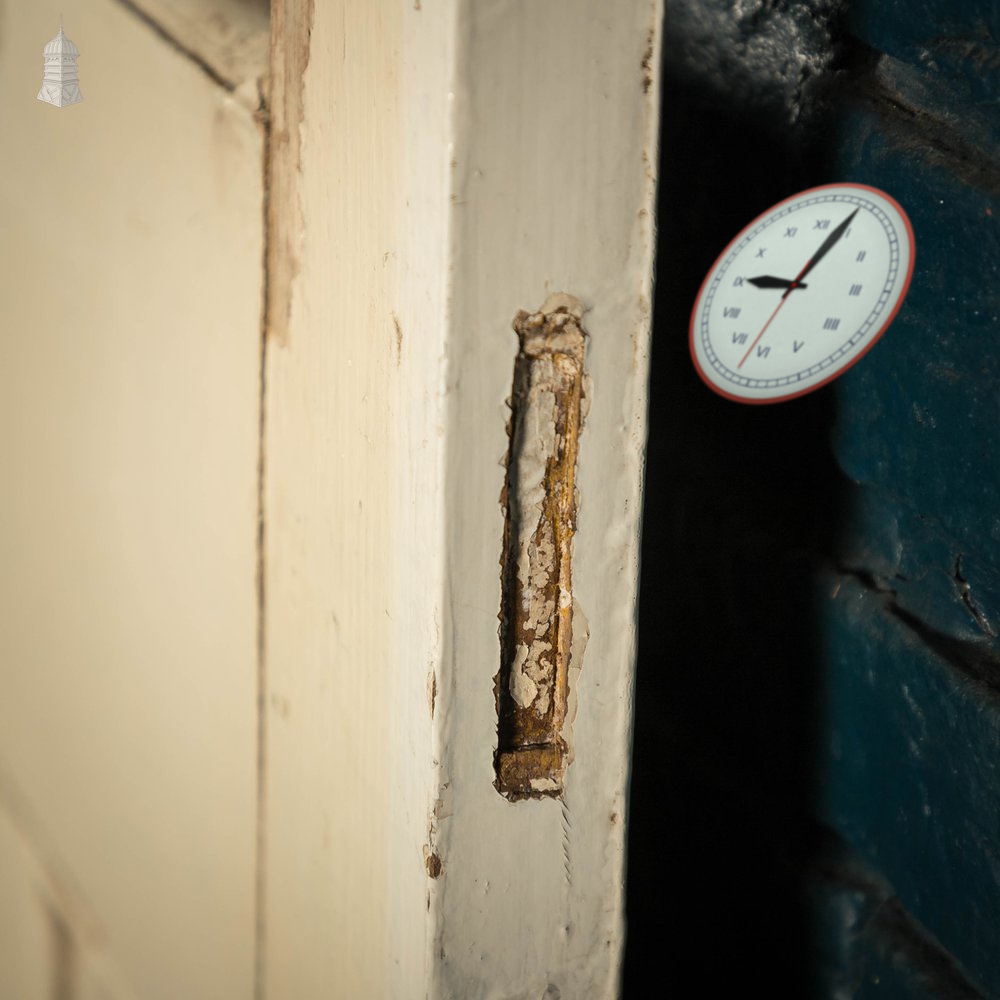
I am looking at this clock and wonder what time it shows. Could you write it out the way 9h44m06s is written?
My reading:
9h03m32s
